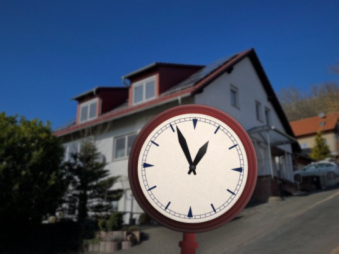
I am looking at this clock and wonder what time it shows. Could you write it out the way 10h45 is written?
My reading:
12h56
